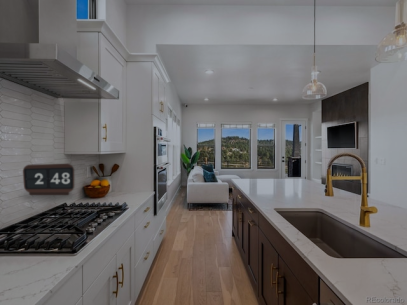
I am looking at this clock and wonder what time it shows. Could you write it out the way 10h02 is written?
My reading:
2h48
